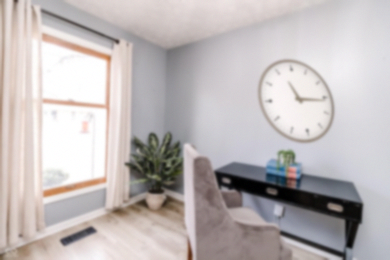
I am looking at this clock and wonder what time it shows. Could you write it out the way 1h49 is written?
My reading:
11h16
